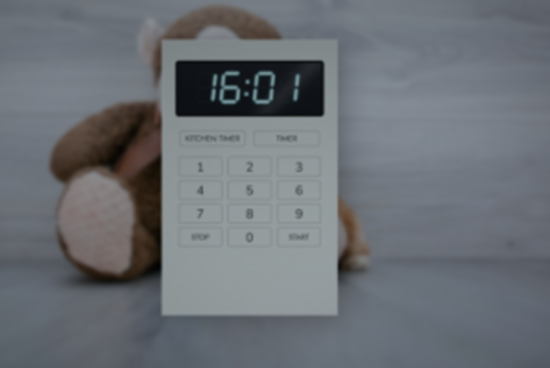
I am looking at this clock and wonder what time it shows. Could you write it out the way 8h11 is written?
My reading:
16h01
